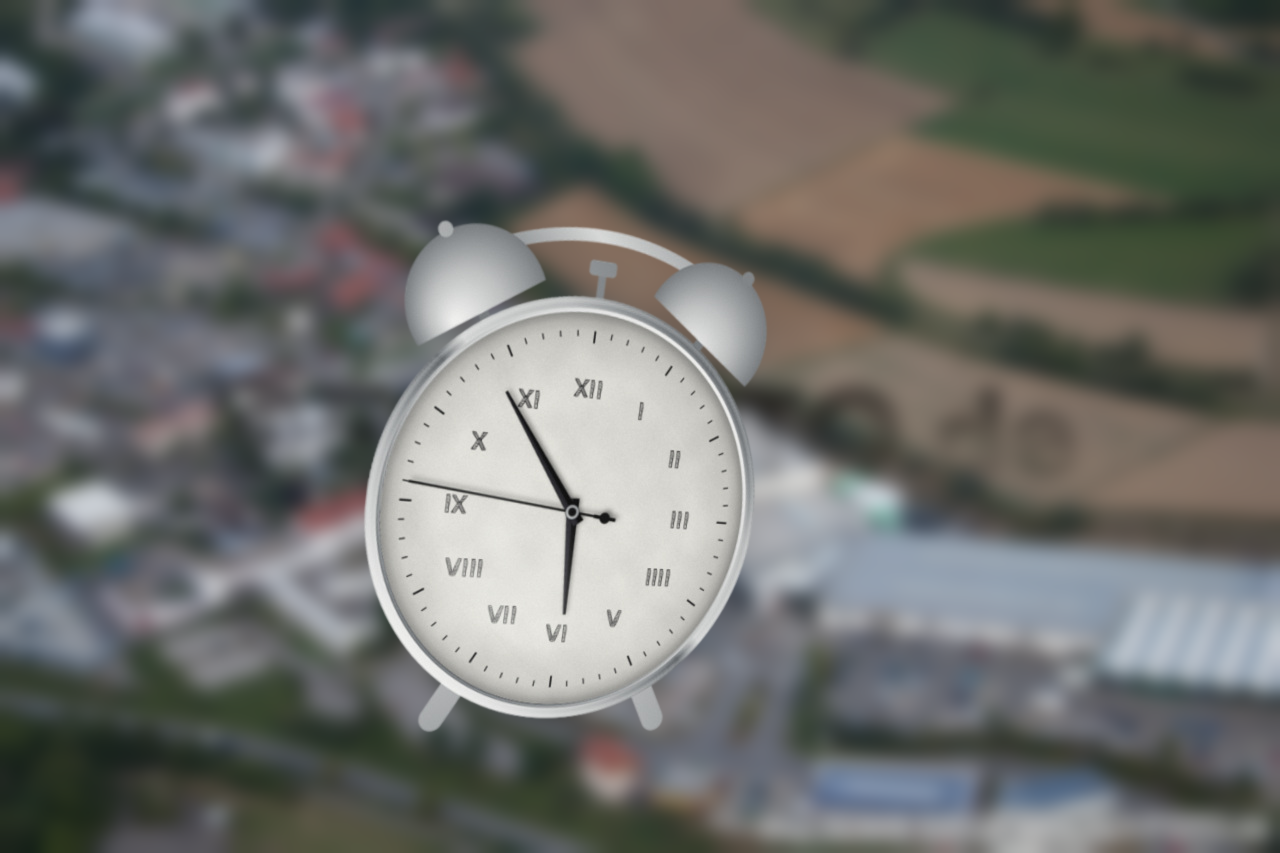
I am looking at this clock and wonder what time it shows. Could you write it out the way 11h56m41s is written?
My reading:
5h53m46s
